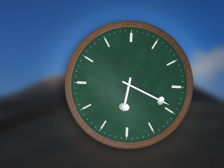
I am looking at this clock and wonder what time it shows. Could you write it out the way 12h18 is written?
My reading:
6h19
